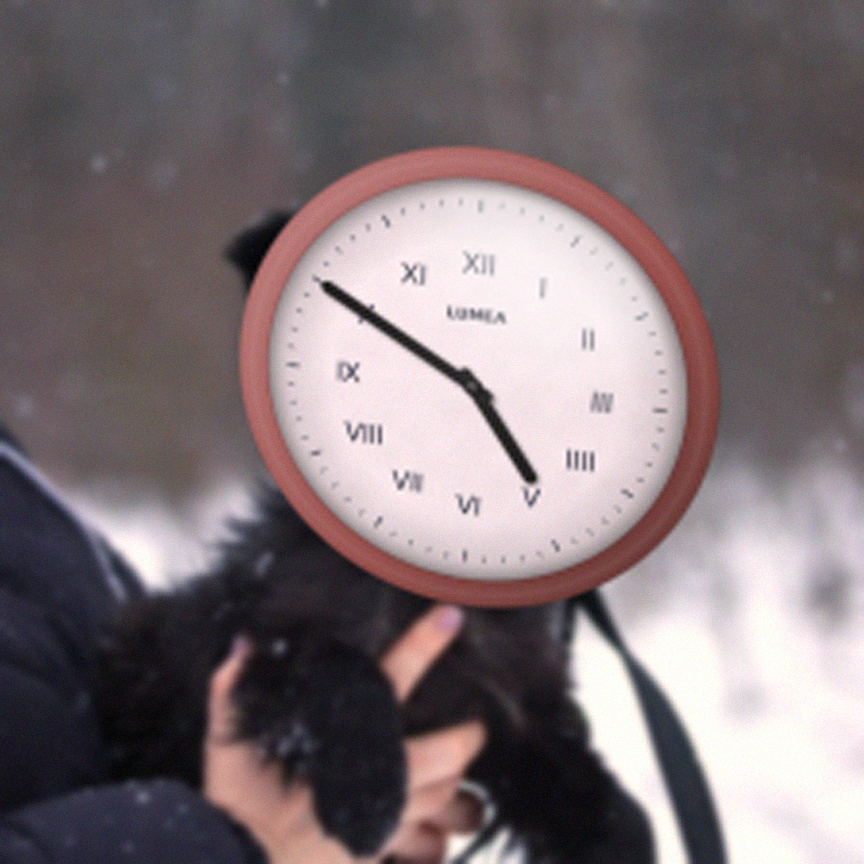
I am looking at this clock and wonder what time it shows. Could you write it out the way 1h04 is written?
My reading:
4h50
